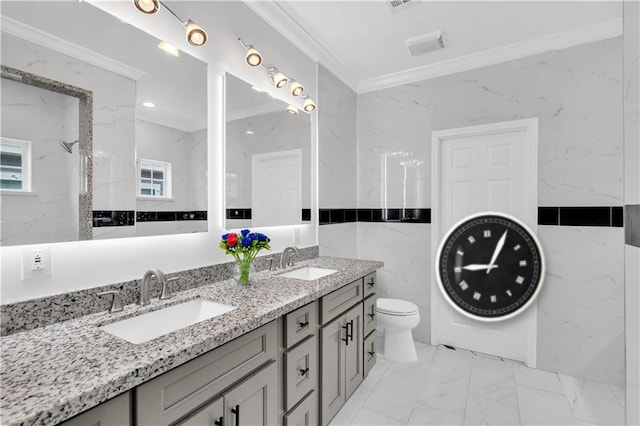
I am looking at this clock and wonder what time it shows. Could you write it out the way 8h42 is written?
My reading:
9h05
